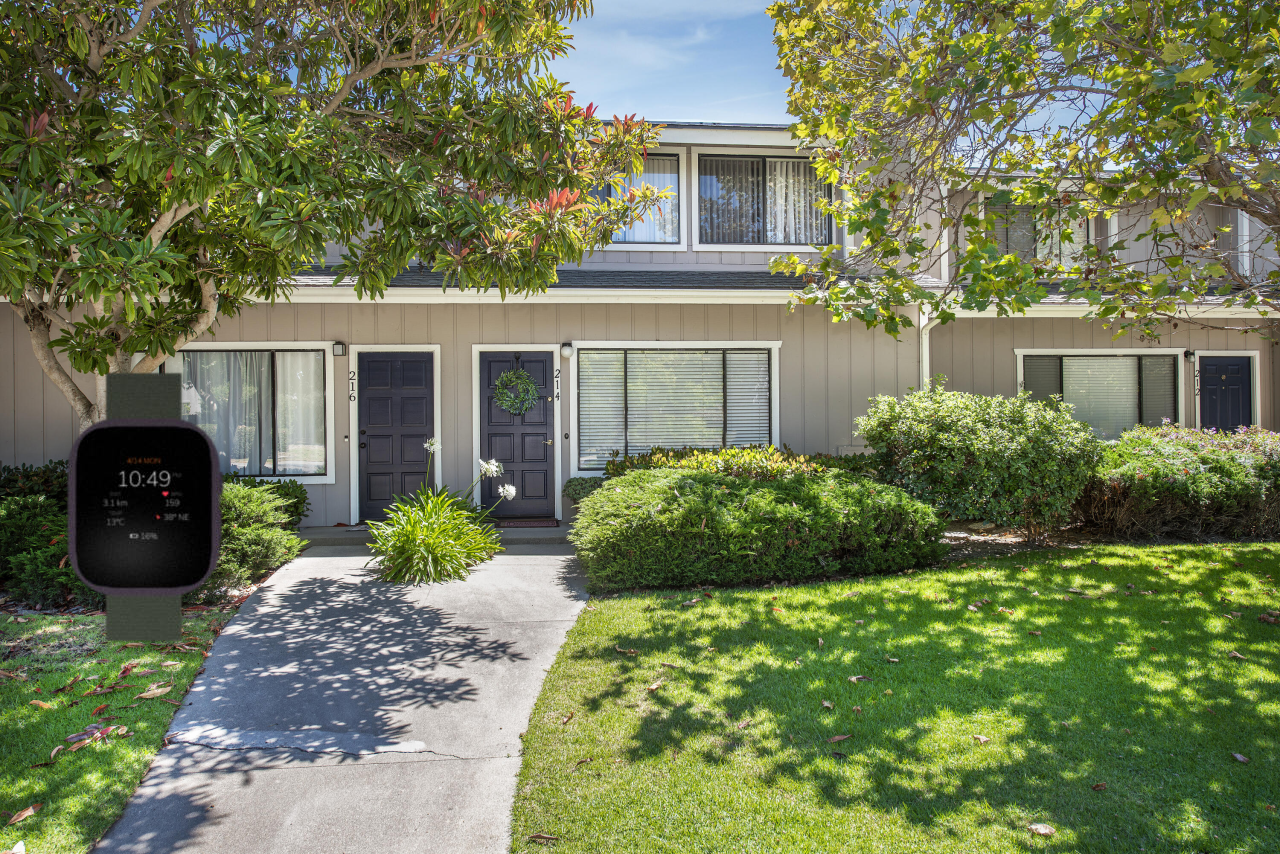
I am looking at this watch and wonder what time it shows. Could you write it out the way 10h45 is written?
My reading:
10h49
